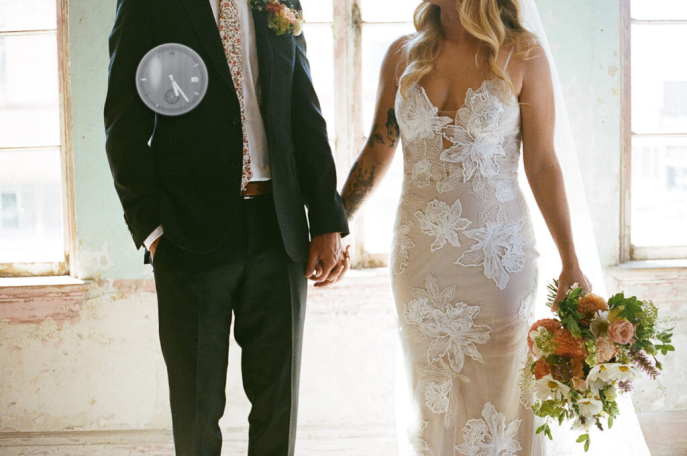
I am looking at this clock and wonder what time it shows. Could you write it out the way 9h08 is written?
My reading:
5h24
